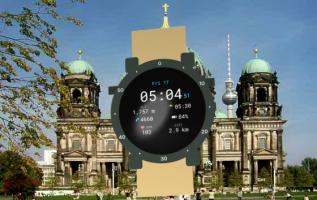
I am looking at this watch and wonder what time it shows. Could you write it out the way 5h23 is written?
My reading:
5h04
